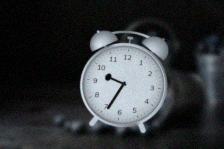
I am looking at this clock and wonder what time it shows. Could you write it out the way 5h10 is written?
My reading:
9h34
